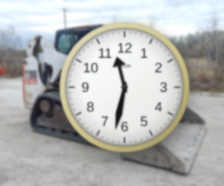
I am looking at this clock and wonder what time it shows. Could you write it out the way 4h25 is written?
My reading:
11h32
